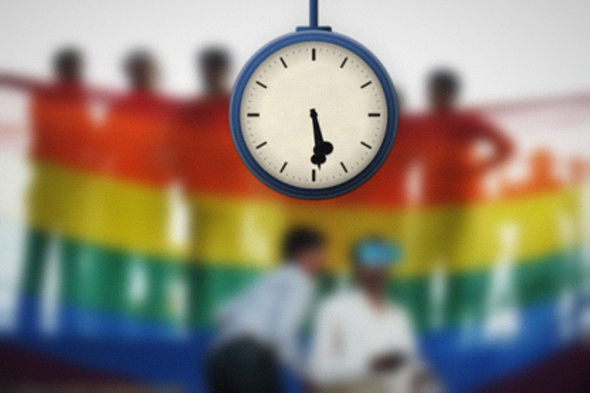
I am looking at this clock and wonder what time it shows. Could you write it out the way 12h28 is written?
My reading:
5h29
